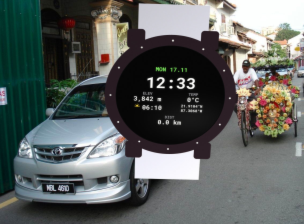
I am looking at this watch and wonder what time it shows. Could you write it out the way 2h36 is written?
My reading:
12h33
